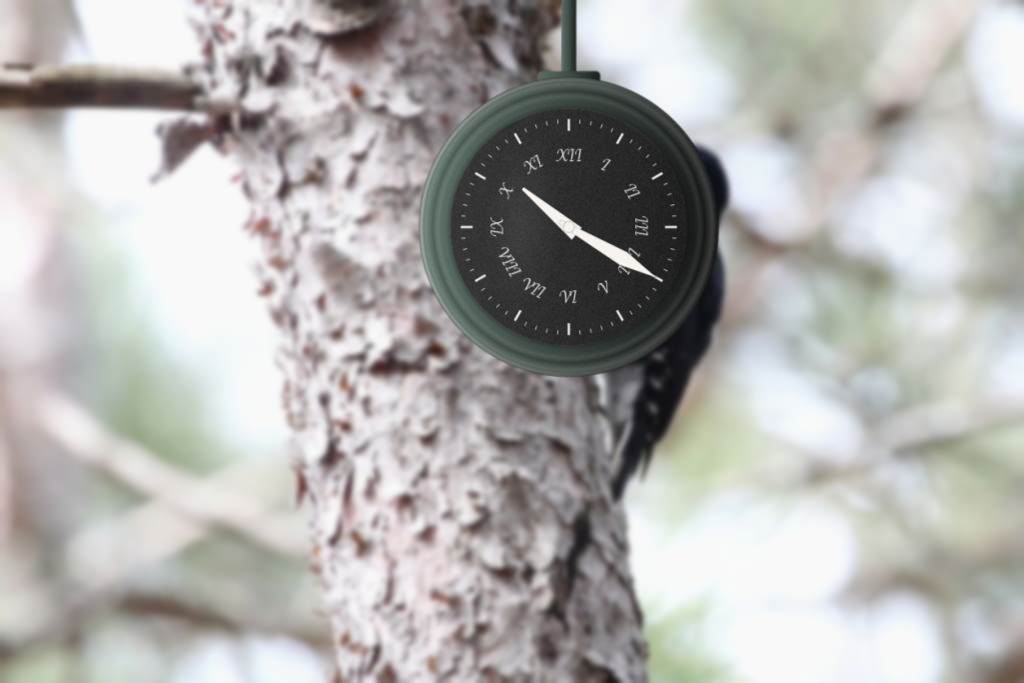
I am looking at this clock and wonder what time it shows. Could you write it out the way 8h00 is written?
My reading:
10h20
